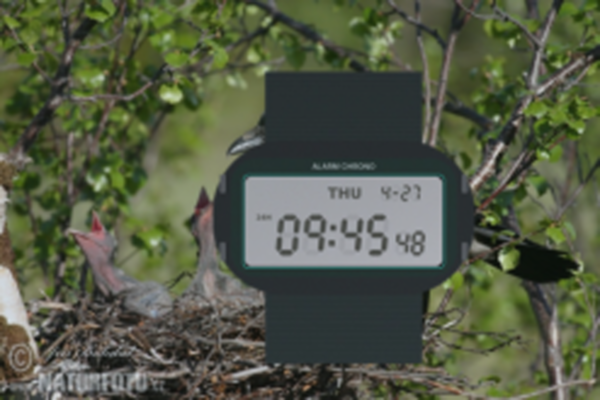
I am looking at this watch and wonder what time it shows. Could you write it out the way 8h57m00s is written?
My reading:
9h45m48s
